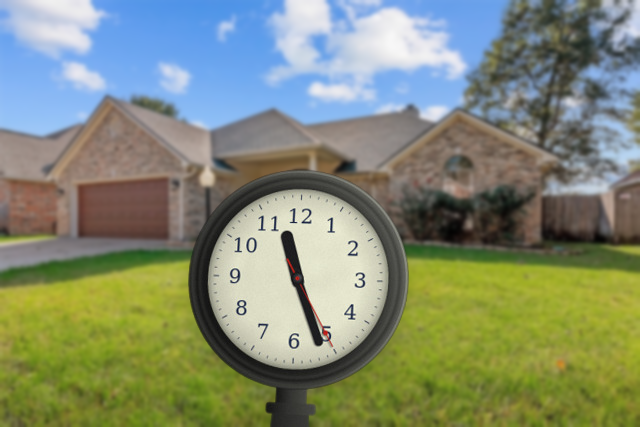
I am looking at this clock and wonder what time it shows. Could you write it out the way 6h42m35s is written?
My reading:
11h26m25s
